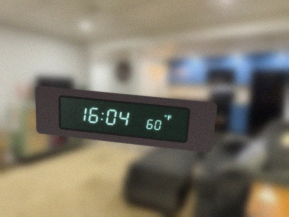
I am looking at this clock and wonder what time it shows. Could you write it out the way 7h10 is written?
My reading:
16h04
